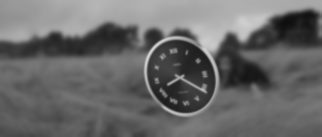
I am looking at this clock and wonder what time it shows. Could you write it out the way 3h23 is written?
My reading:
8h21
